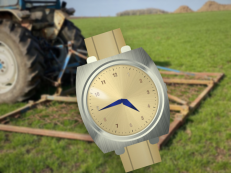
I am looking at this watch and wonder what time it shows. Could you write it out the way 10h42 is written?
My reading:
4h44
